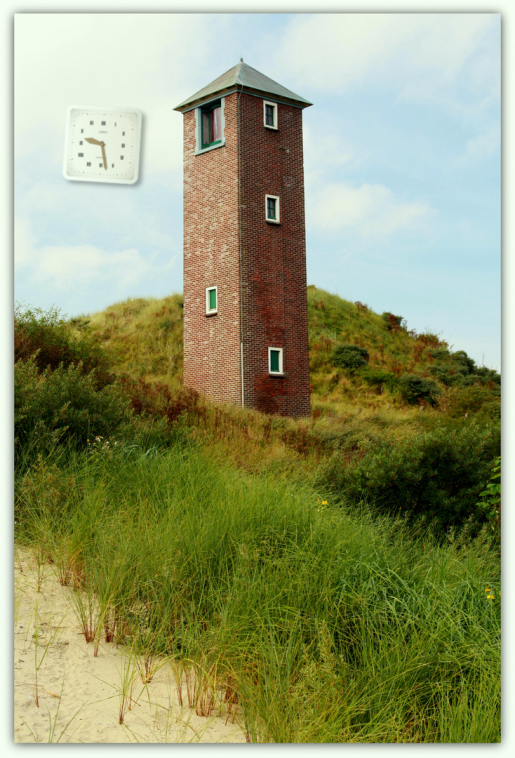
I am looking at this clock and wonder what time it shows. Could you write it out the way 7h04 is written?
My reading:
9h28
